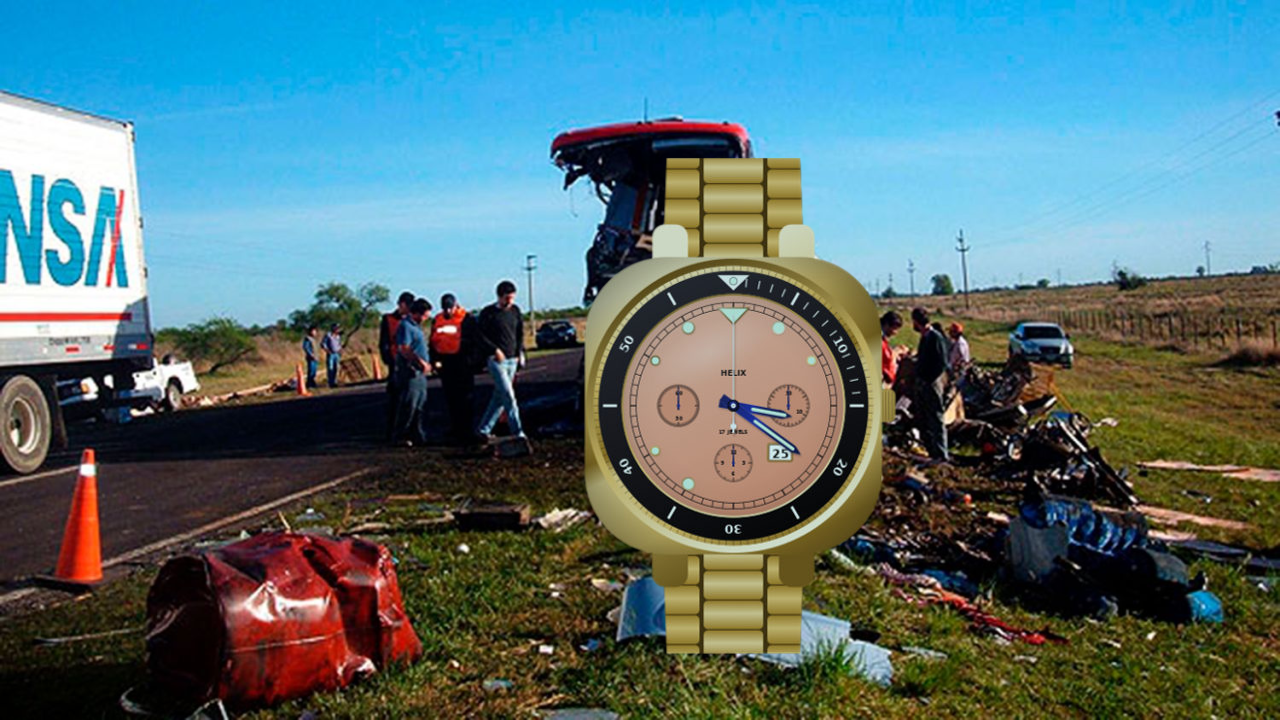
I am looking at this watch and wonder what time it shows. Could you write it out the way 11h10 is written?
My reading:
3h21
